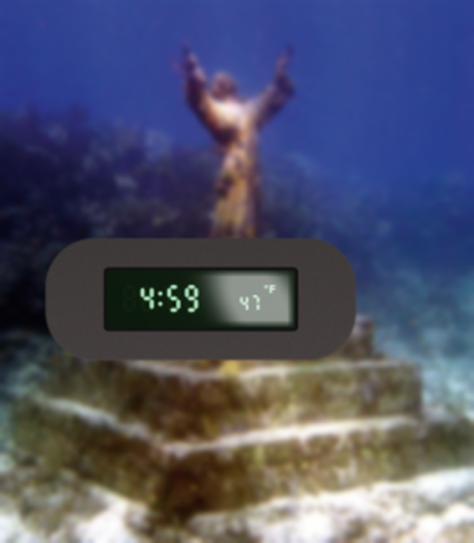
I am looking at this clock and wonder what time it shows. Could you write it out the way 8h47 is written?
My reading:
4h59
